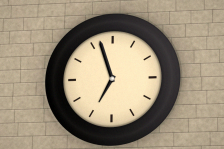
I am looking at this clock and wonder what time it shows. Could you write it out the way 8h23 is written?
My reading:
6h57
